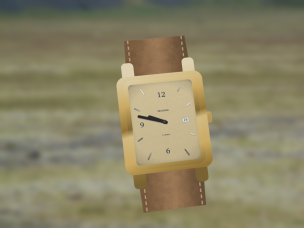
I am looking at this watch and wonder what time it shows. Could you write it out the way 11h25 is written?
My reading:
9h48
